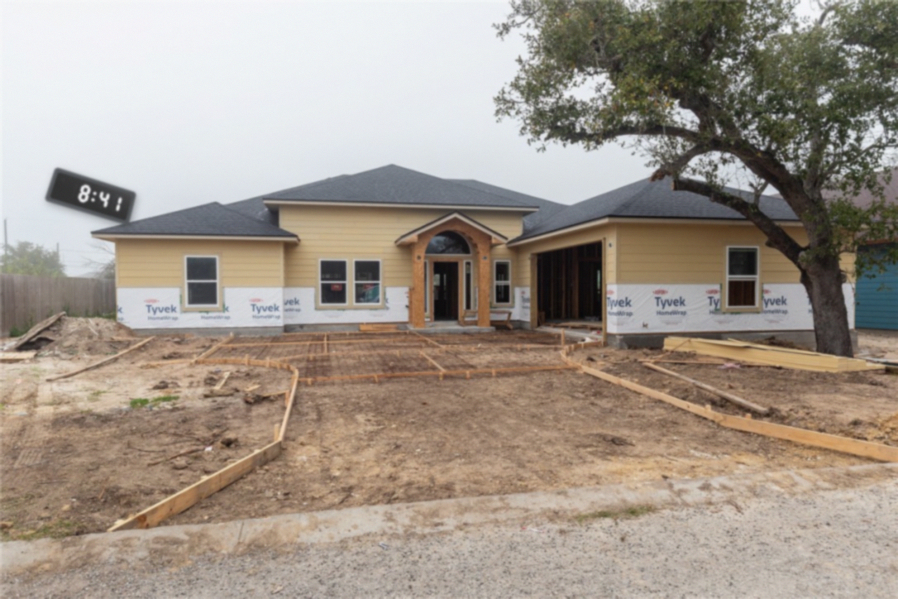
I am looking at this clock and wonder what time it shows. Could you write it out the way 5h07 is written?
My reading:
8h41
